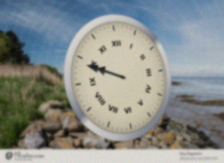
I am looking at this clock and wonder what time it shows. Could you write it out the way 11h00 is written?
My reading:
9h49
